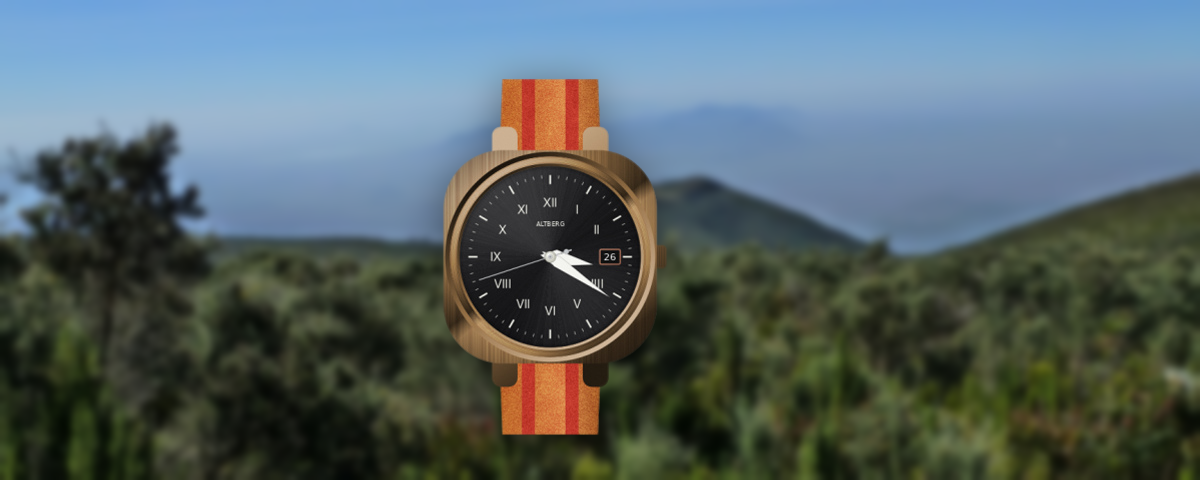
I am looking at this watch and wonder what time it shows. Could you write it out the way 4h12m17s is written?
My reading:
3h20m42s
